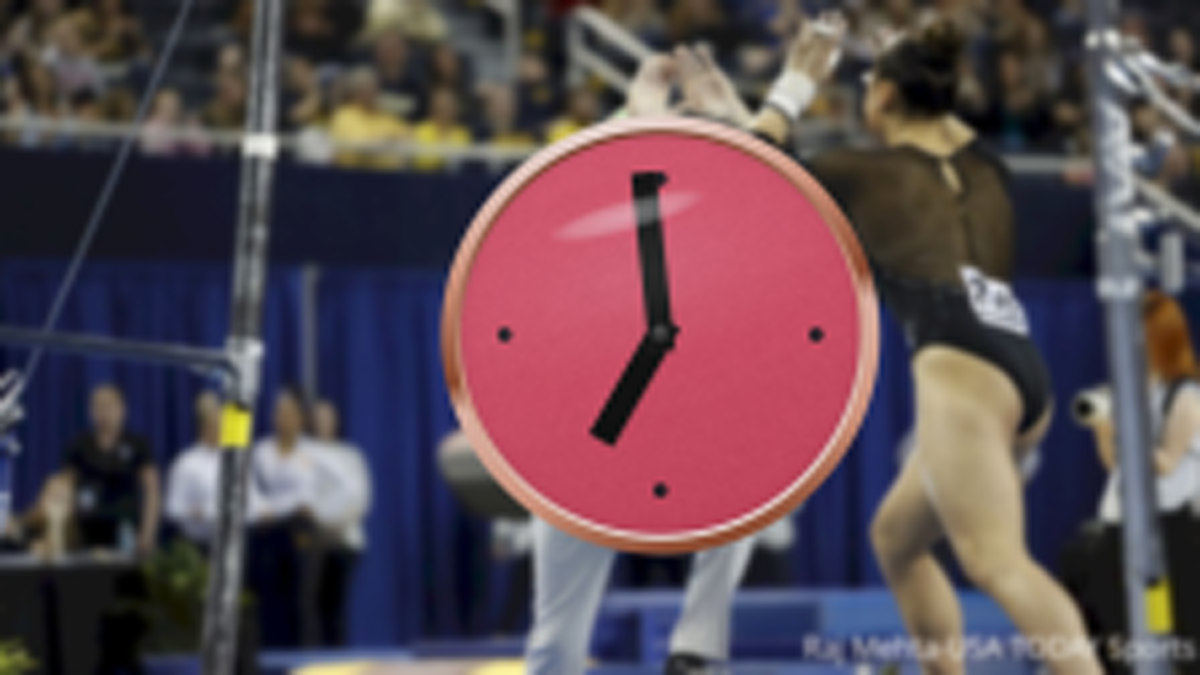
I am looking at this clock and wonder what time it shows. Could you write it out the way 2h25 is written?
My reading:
6h59
